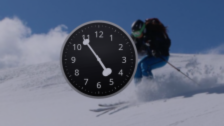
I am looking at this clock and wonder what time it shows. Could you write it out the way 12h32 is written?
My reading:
4h54
